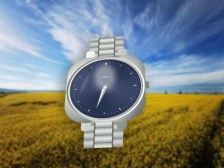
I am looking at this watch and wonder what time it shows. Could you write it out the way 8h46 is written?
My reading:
6h33
